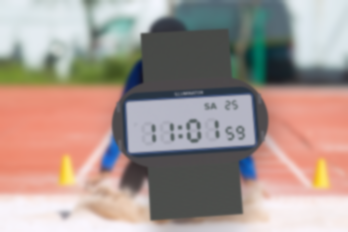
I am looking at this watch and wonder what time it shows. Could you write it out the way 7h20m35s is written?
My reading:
11h01m59s
